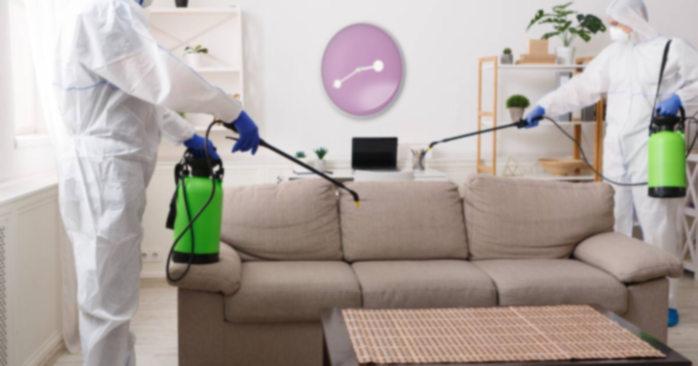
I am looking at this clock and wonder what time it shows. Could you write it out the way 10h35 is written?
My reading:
2h40
